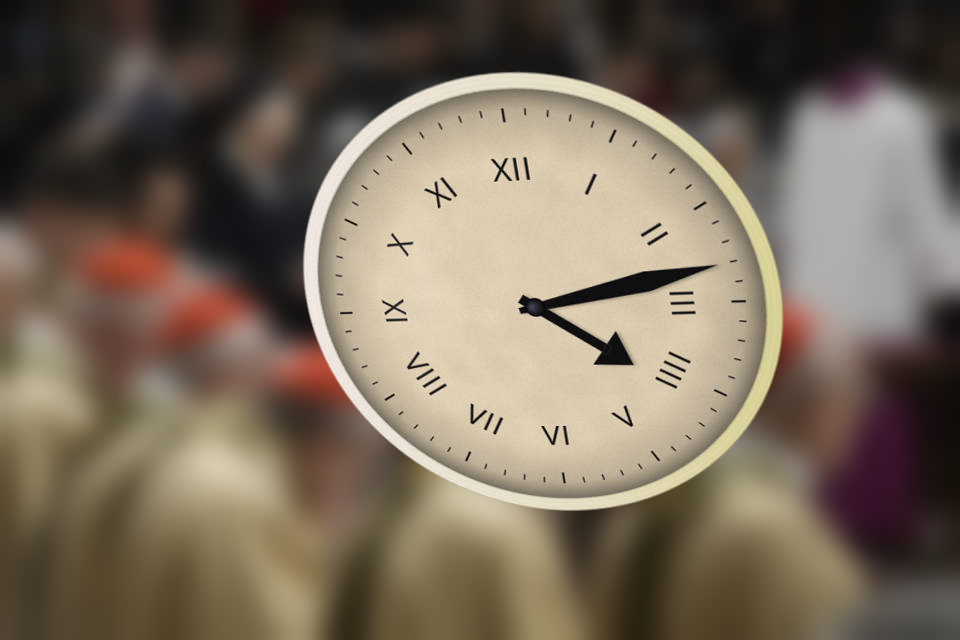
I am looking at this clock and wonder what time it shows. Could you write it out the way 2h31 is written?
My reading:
4h13
